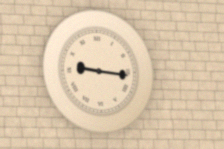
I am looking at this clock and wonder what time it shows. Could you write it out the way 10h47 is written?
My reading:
9h16
